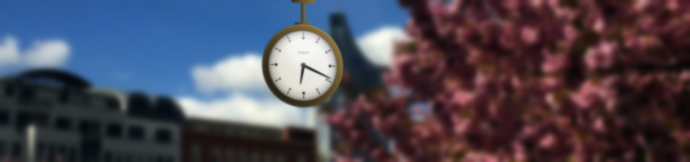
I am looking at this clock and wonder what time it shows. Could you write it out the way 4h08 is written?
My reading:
6h19
